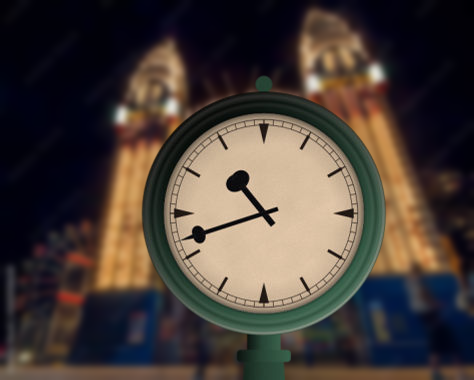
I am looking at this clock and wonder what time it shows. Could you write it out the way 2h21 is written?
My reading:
10h42
